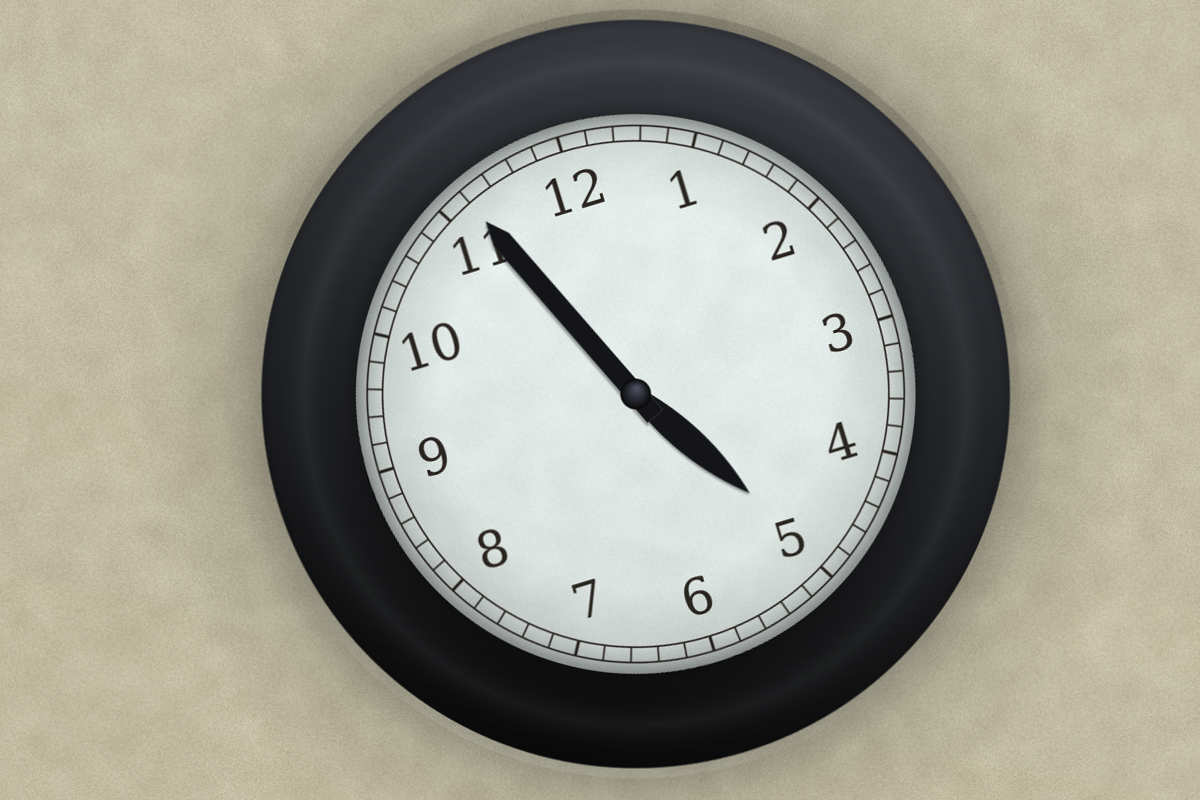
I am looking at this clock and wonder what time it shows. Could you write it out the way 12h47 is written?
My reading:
4h56
